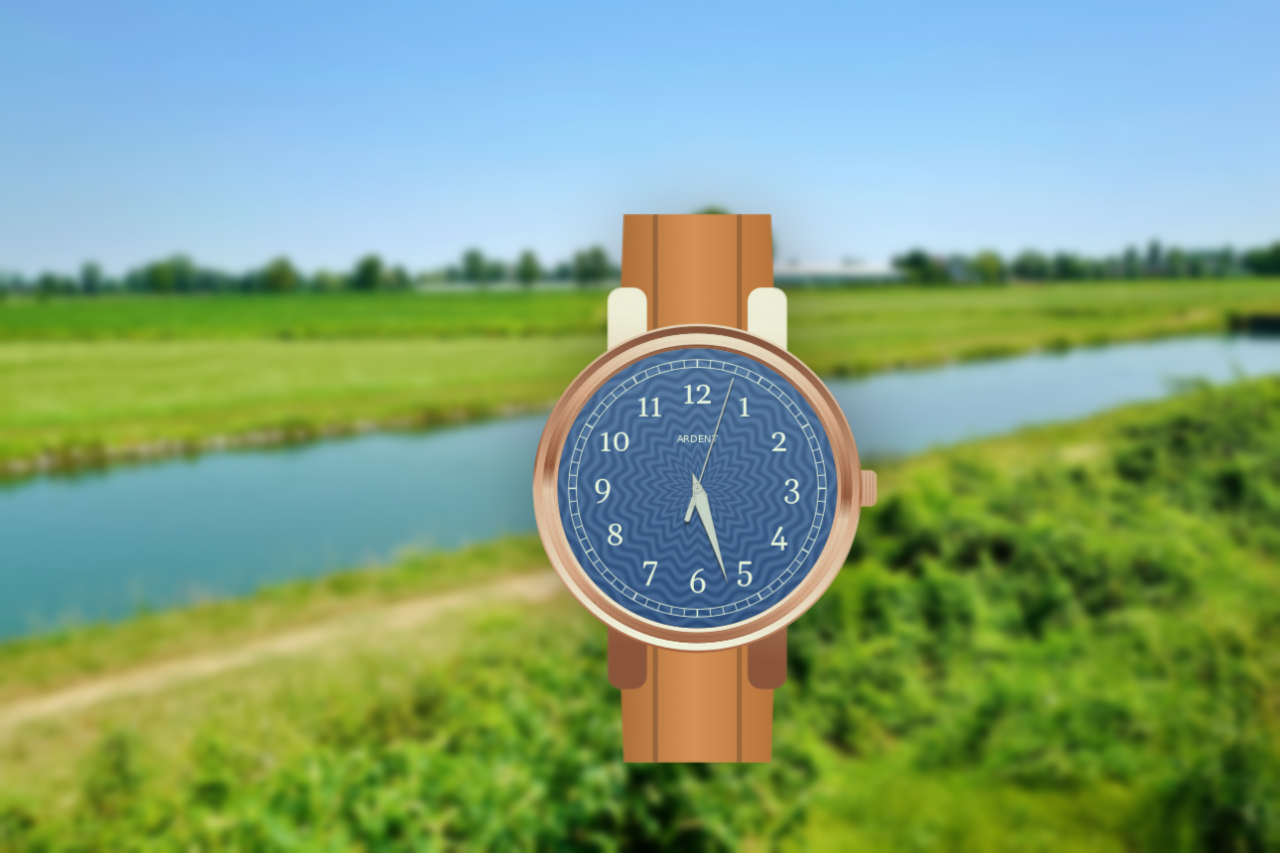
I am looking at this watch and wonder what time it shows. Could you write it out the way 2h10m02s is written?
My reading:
5h27m03s
